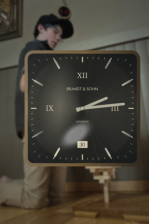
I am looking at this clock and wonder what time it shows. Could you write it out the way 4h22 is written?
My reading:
2h14
